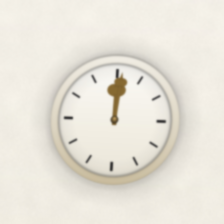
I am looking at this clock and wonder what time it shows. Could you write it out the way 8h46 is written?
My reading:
12h01
